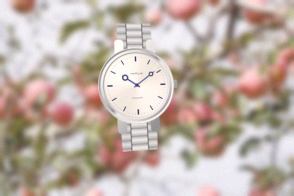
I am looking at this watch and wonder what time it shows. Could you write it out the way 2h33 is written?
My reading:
10h09
